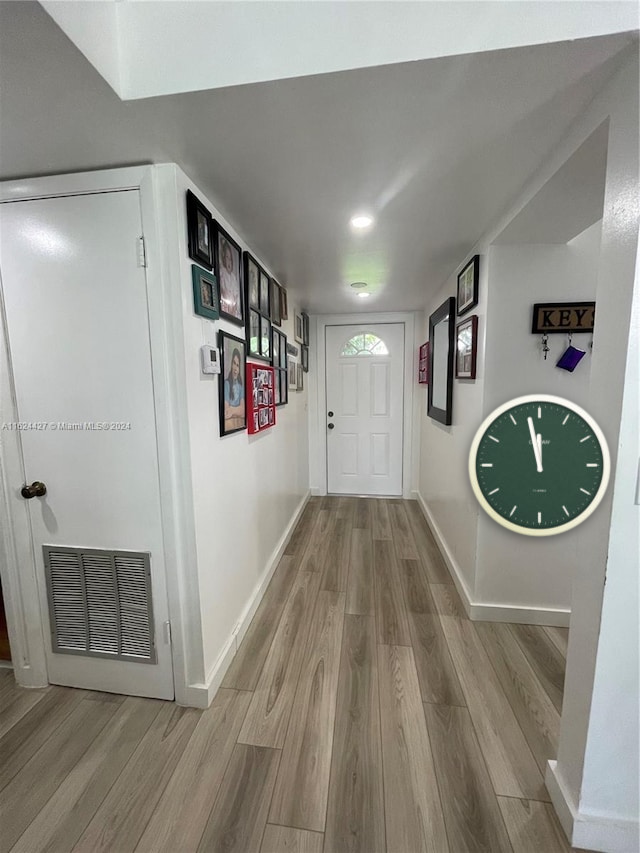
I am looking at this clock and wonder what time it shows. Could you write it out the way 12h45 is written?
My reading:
11h58
